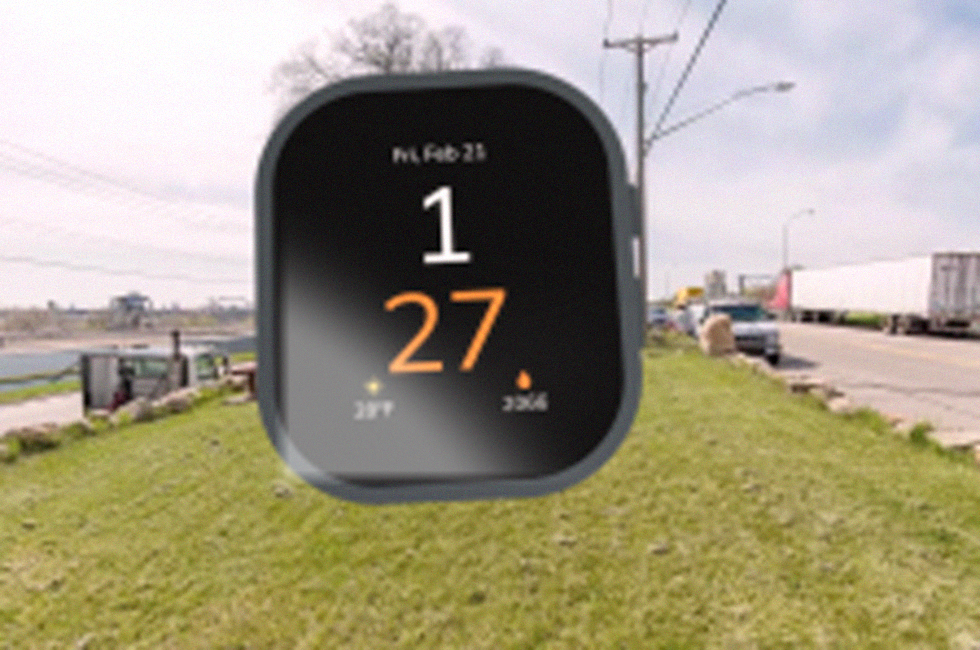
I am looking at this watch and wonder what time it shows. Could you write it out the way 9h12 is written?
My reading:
1h27
